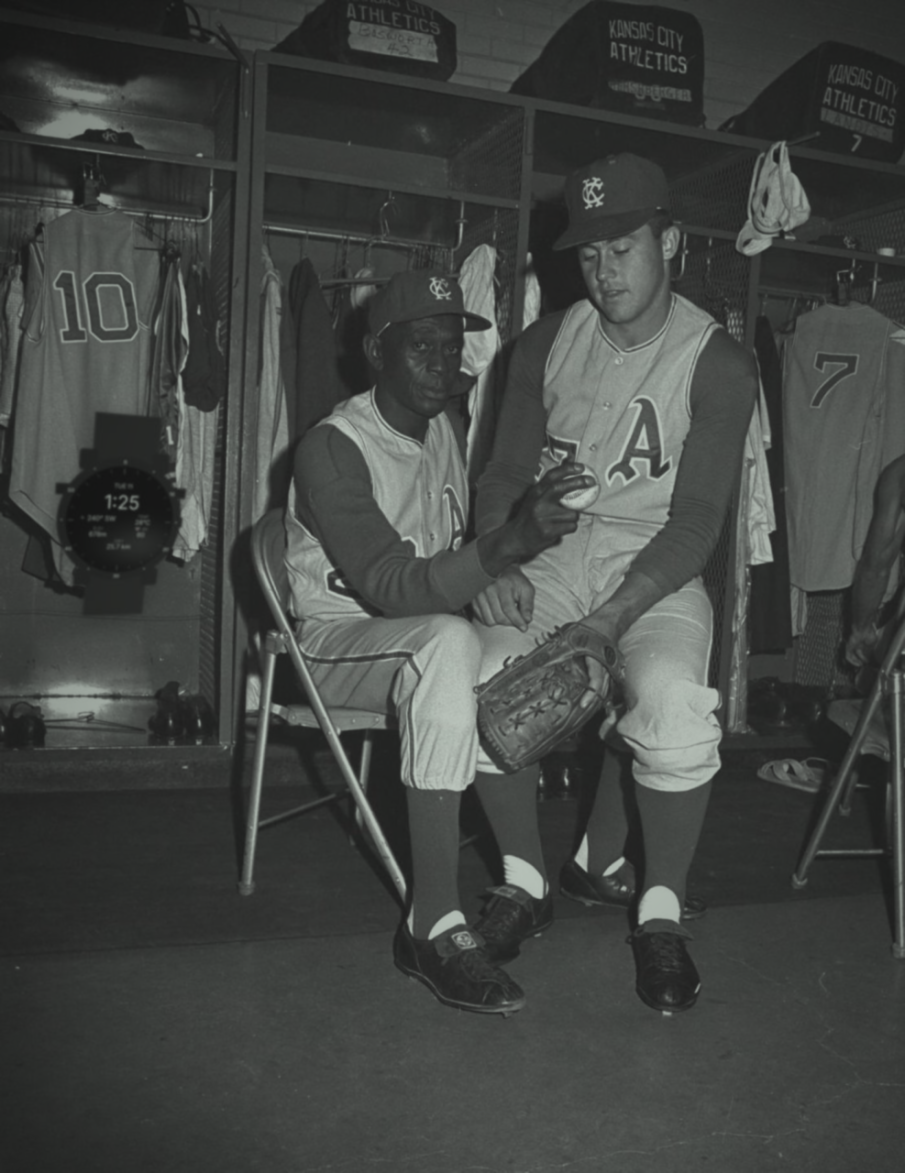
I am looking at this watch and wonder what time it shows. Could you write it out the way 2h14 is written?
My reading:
1h25
